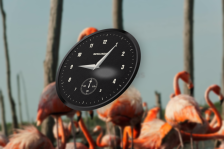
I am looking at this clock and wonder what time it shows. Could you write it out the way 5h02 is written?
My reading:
9h05
